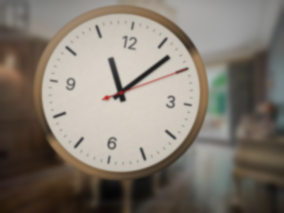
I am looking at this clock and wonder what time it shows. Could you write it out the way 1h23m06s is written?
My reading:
11h07m10s
